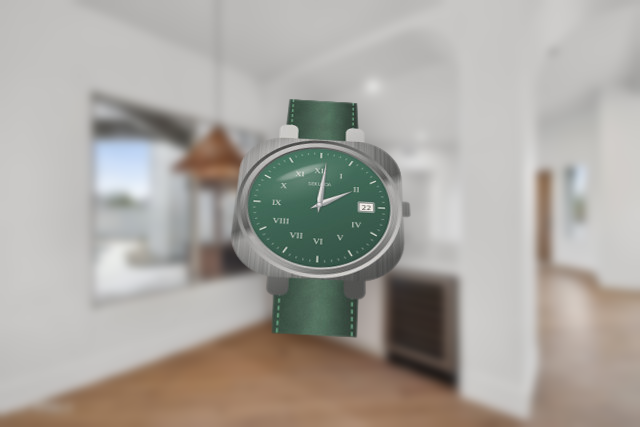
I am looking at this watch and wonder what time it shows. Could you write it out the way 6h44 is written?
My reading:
2h01
